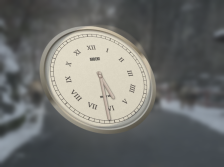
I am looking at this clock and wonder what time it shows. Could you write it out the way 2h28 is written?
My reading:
5h31
